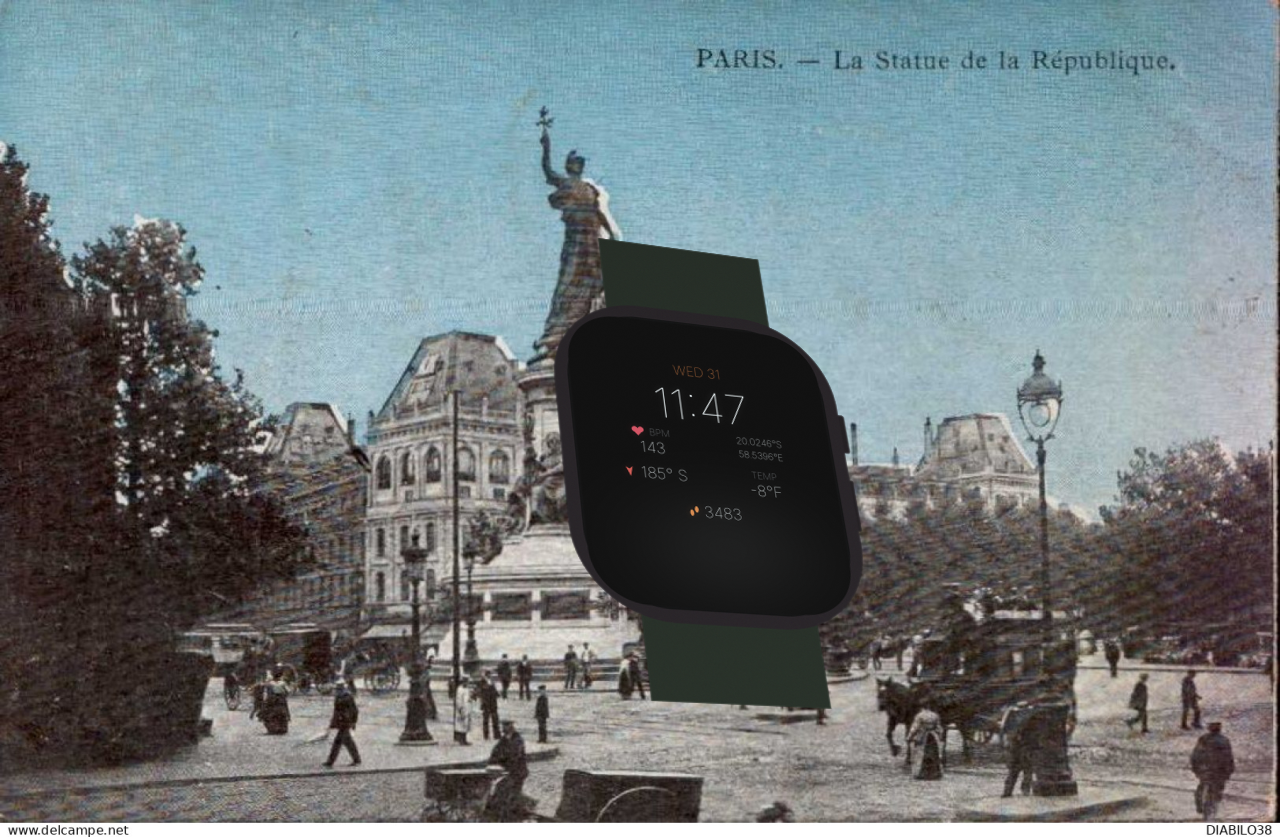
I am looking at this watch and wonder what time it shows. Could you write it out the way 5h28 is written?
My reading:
11h47
